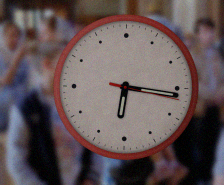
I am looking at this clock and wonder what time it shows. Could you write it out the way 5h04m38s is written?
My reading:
6h16m17s
